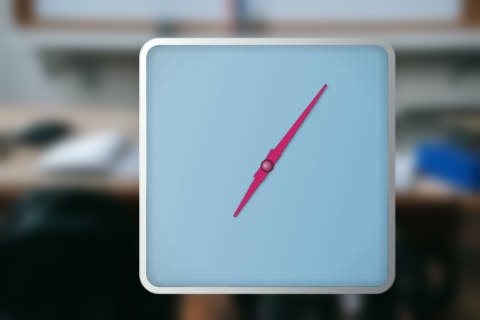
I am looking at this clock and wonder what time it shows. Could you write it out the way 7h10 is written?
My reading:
7h06
